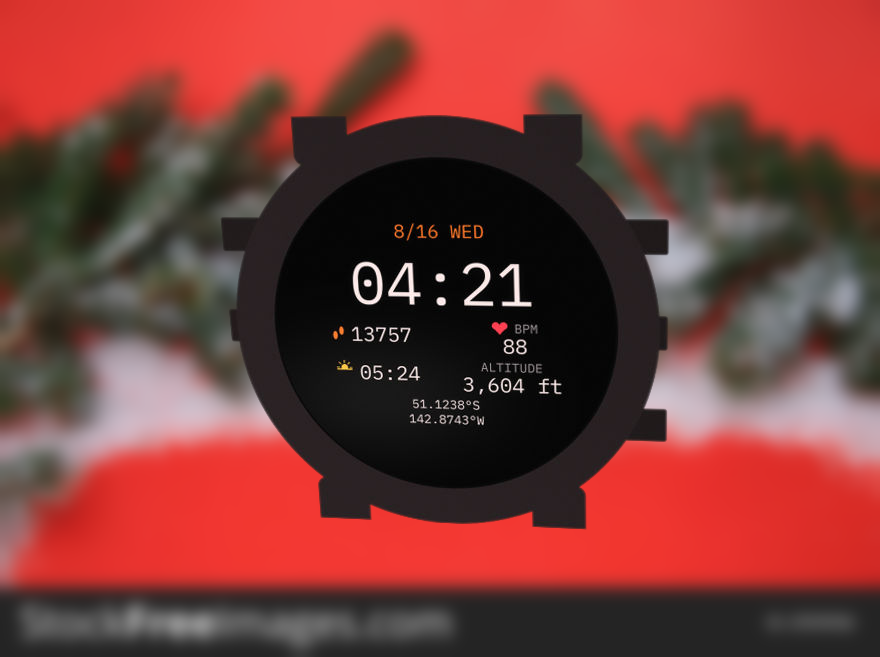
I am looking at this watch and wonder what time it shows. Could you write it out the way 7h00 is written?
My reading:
4h21
